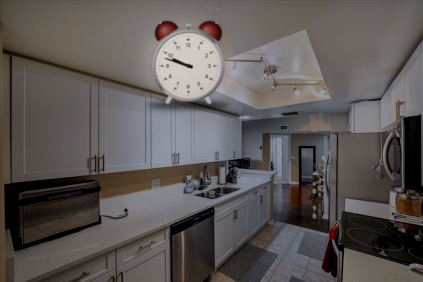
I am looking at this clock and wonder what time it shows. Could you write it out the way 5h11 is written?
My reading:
9h48
